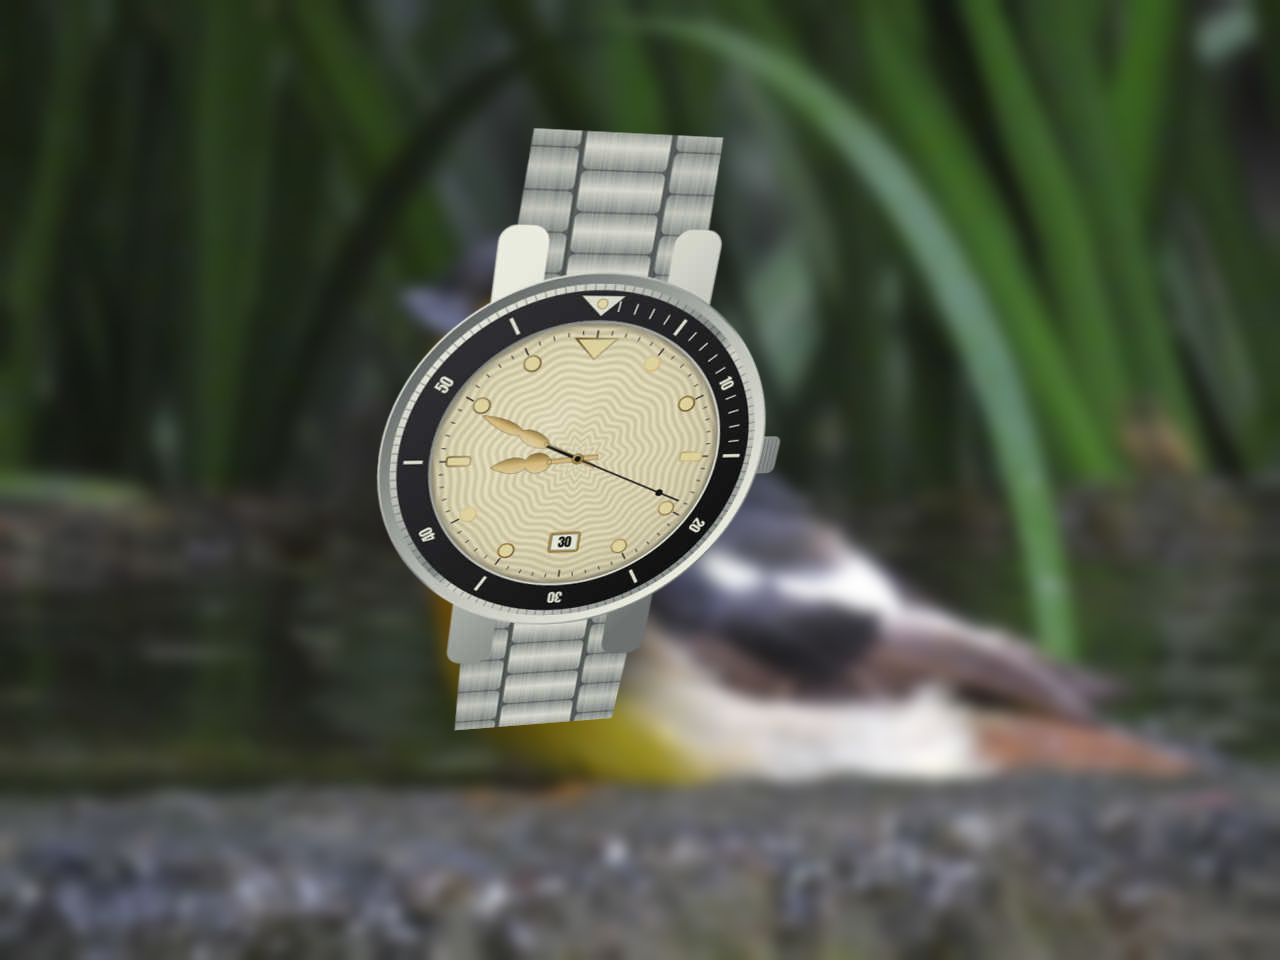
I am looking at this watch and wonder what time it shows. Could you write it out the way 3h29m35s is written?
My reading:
8h49m19s
